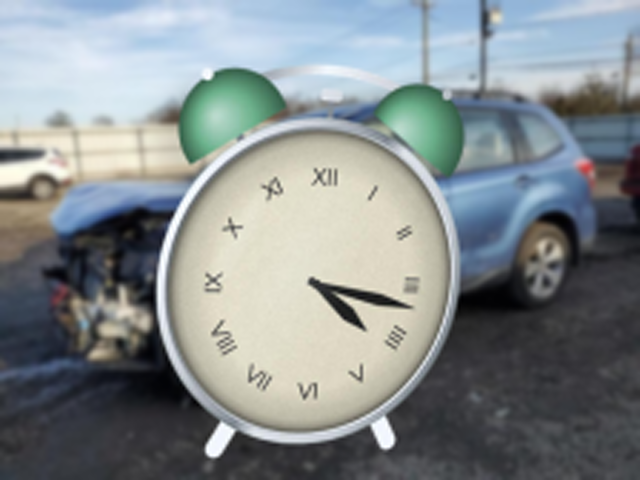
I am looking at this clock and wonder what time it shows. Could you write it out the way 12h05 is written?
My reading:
4h17
